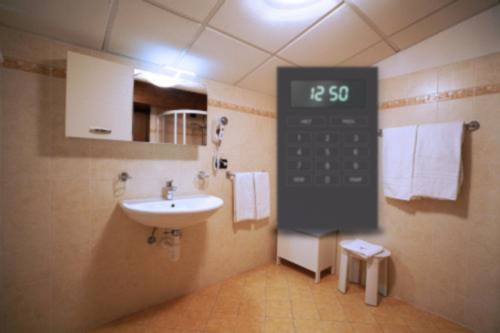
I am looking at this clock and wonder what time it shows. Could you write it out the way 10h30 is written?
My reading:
12h50
